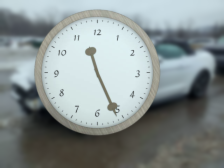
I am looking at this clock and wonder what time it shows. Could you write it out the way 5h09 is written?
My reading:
11h26
